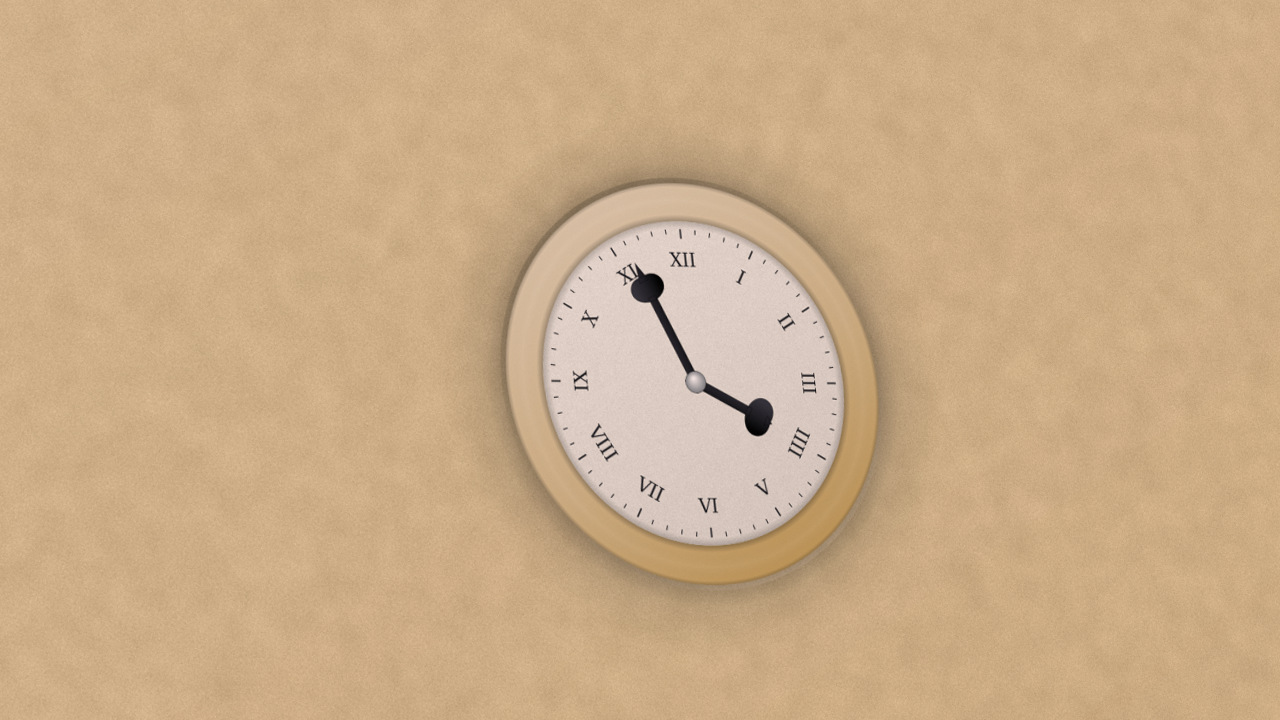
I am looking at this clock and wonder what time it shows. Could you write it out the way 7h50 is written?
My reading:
3h56
